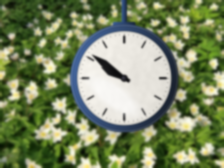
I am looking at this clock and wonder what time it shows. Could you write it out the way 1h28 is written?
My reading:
9h51
